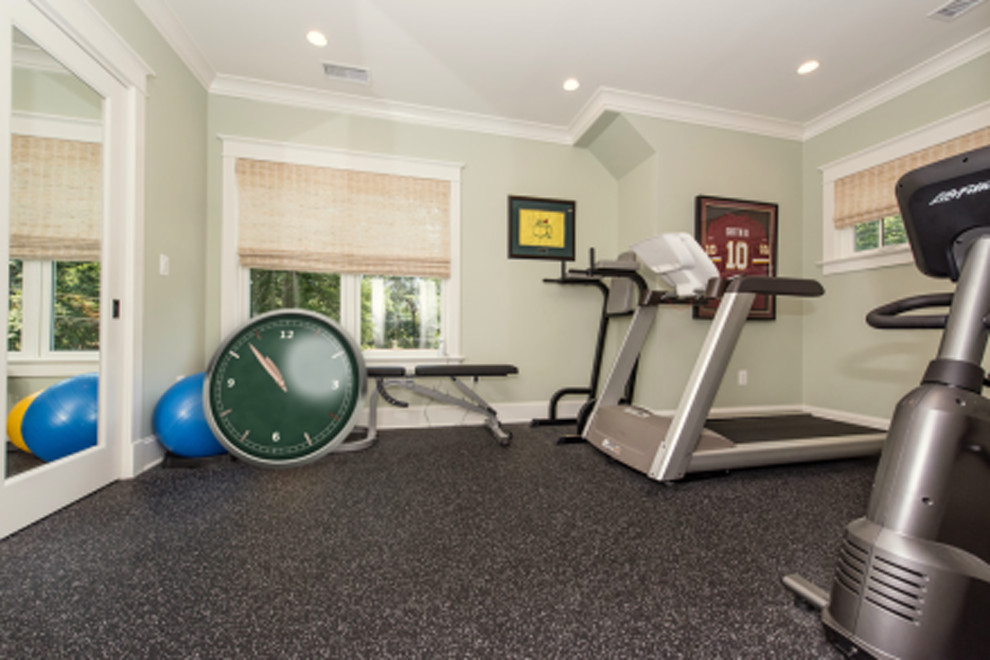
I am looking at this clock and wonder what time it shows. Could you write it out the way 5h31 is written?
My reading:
10h53
